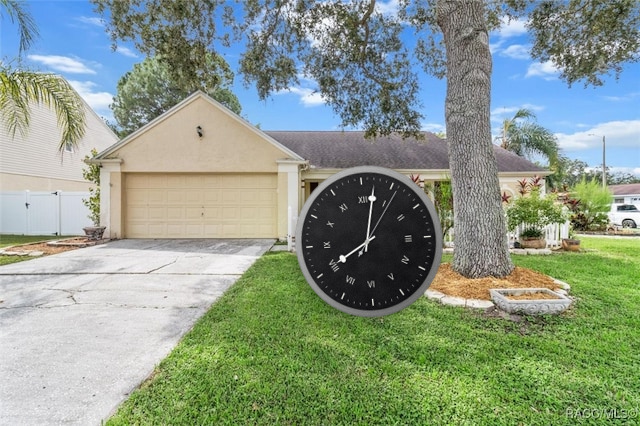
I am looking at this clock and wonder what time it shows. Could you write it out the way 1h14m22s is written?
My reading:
8h02m06s
